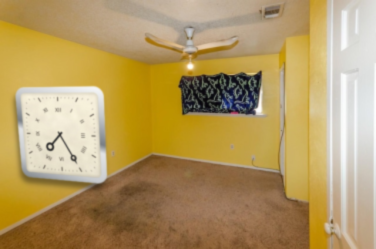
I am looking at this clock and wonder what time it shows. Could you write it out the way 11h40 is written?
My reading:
7h25
